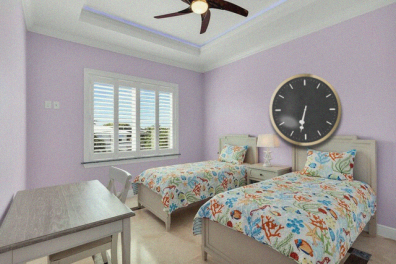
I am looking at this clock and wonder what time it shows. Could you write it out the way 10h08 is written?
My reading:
6h32
